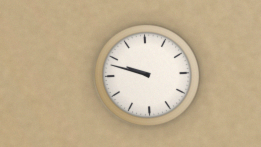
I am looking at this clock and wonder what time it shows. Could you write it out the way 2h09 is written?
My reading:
9h48
